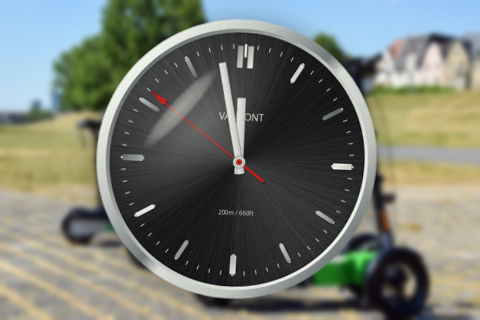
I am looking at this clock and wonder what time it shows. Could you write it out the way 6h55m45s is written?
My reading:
11h57m51s
